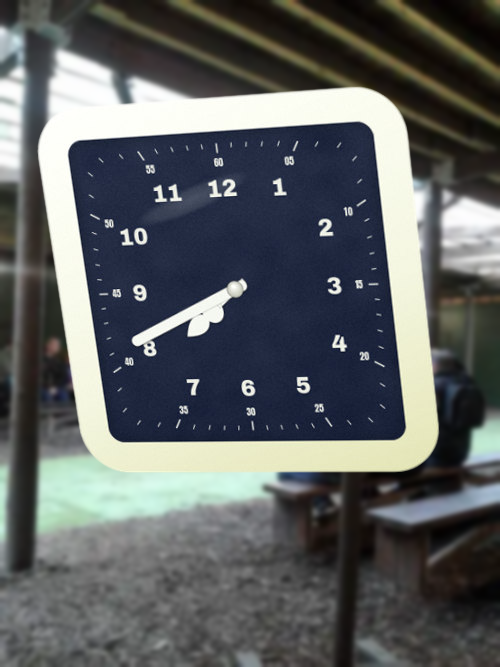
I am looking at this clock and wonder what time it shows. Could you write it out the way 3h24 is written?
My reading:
7h41
